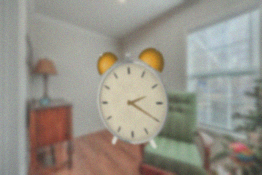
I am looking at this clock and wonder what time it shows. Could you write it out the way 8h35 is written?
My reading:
2h20
